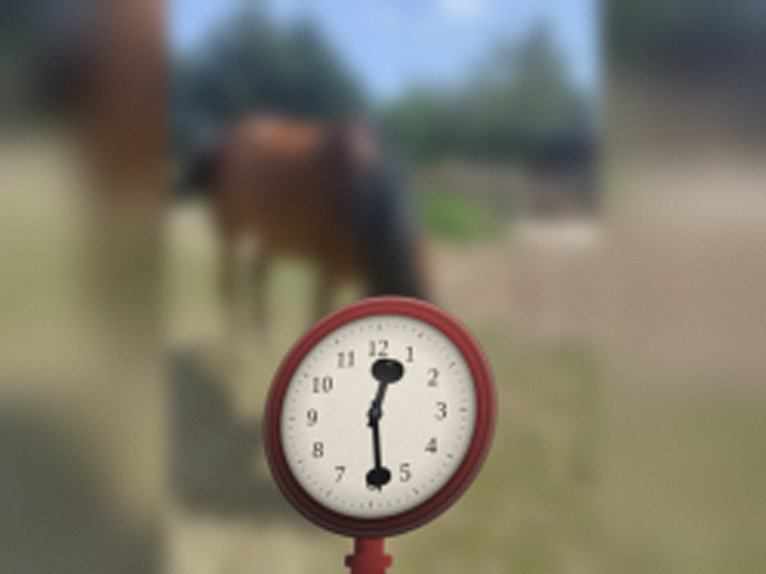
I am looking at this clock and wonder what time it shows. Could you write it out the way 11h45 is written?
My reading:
12h29
